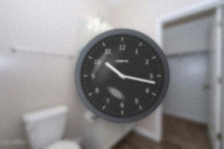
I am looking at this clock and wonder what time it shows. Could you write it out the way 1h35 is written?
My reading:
10h17
